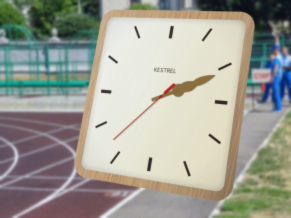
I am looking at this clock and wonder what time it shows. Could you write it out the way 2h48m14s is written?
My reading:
2h10m37s
